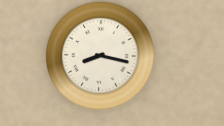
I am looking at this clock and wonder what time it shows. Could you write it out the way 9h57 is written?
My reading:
8h17
